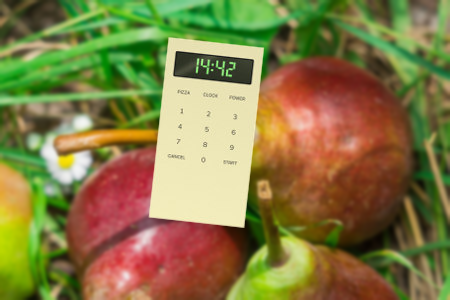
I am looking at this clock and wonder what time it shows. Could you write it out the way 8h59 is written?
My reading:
14h42
